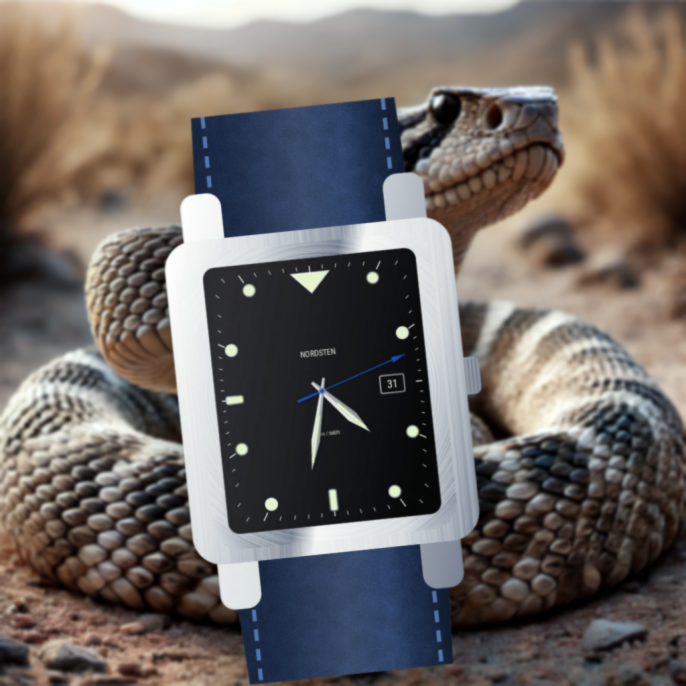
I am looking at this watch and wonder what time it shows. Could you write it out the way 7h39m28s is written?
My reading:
4h32m12s
